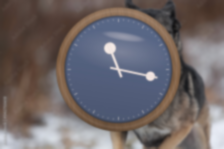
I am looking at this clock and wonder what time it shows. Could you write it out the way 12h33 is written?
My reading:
11h17
